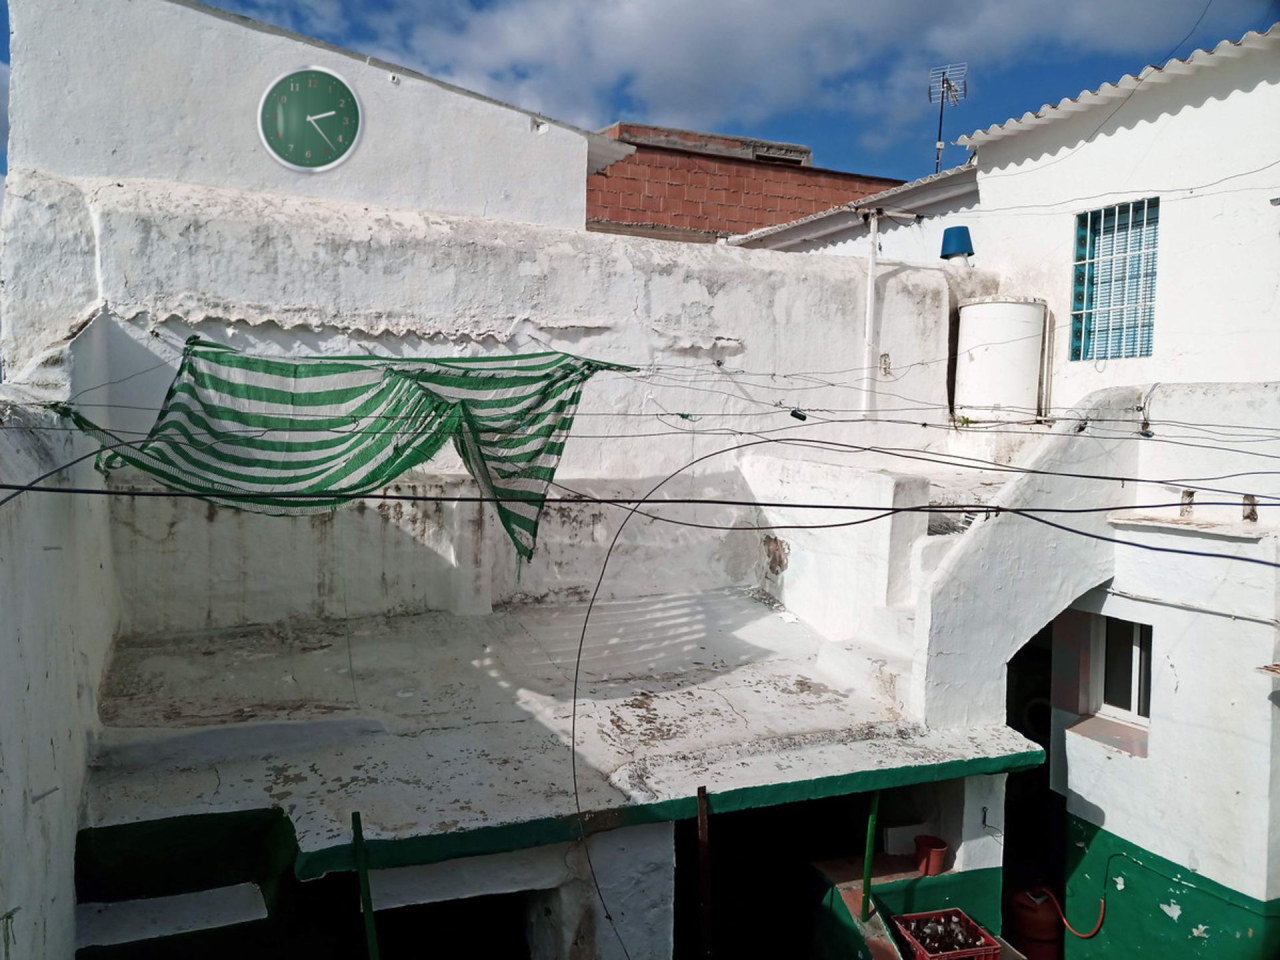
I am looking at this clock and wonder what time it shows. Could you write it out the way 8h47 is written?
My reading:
2h23
